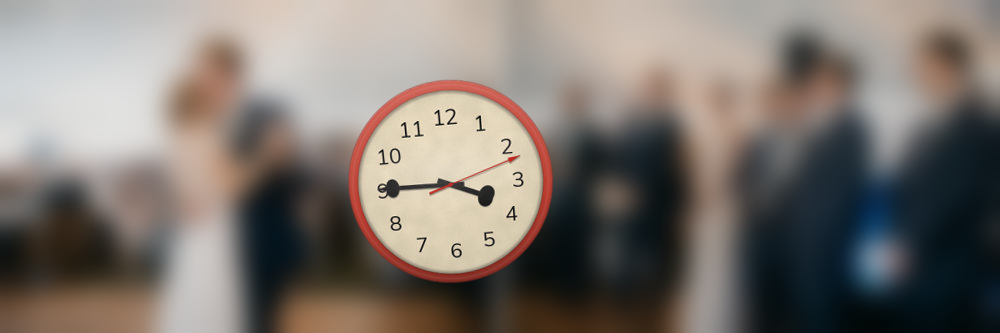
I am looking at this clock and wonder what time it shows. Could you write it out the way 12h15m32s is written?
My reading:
3h45m12s
